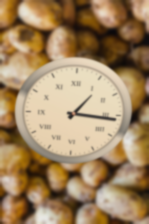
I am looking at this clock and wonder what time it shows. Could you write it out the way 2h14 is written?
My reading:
1h16
